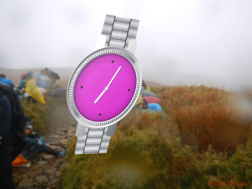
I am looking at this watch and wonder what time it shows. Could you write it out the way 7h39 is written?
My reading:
7h04
